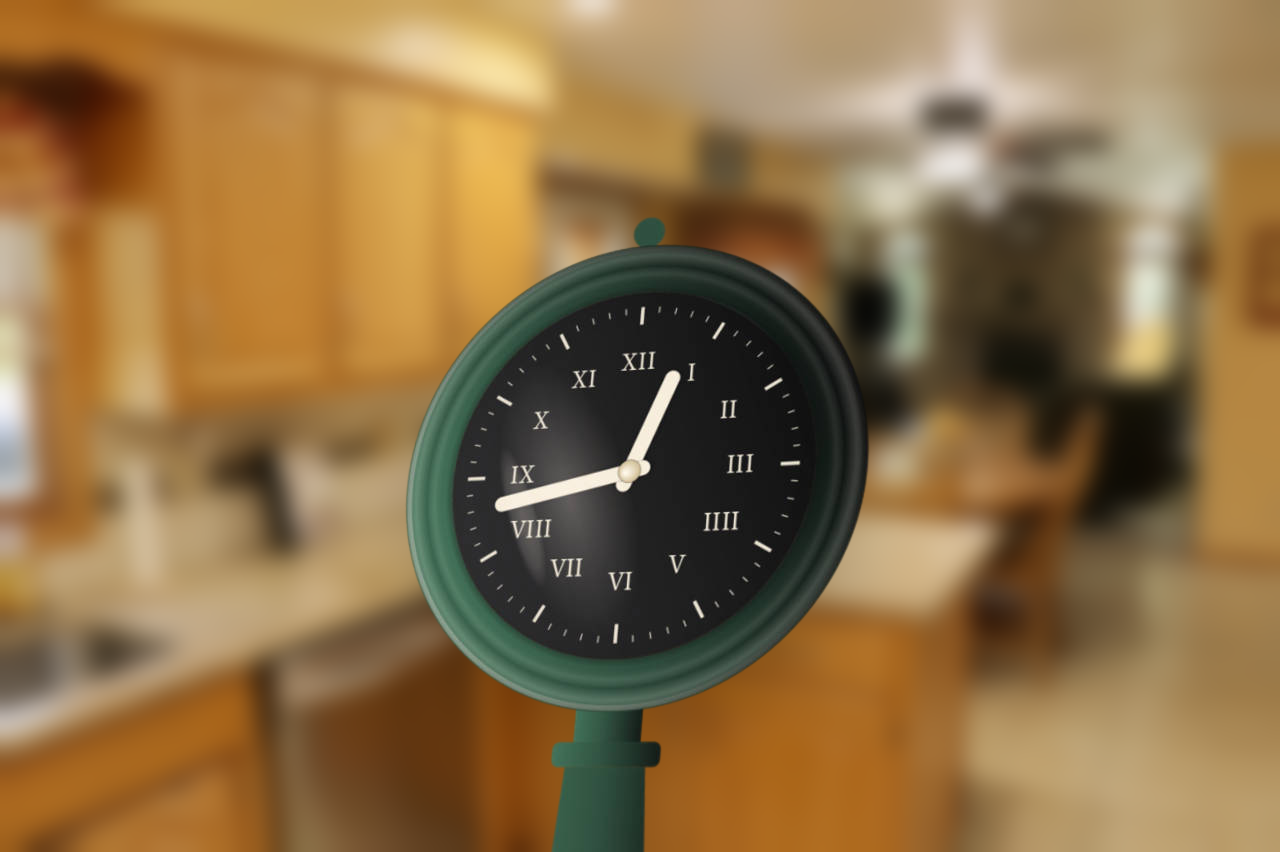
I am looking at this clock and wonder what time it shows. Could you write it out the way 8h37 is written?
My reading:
12h43
